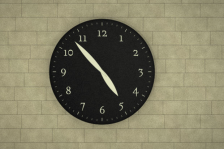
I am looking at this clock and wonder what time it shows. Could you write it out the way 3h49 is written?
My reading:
4h53
